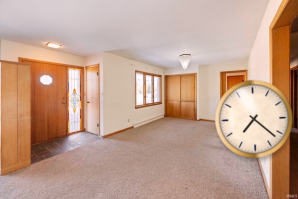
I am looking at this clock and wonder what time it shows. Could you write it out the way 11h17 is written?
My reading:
7h22
